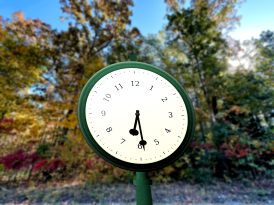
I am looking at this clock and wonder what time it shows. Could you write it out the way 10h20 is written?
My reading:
6h29
